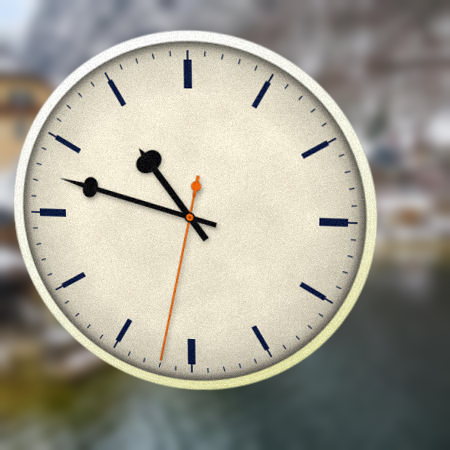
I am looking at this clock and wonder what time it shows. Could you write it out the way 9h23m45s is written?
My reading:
10h47m32s
